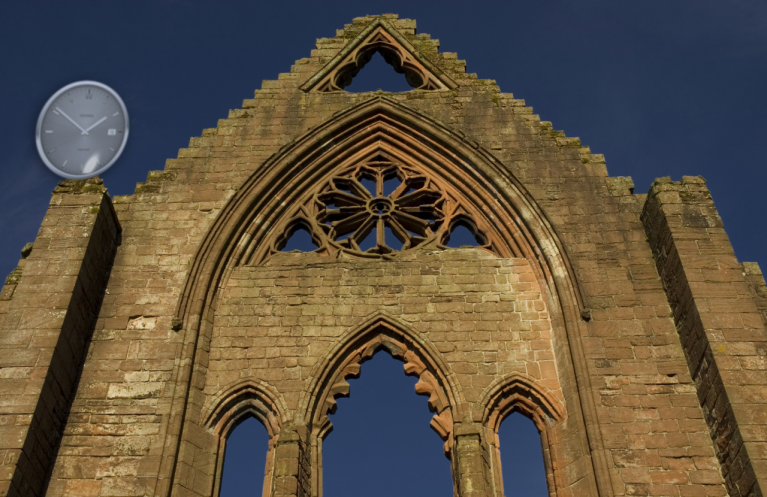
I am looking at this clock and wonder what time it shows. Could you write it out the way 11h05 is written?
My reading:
1h51
